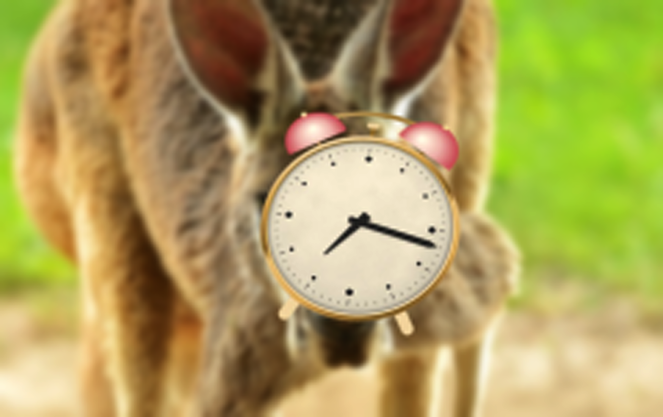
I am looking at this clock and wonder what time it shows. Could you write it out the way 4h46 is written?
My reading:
7h17
